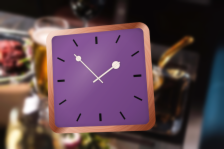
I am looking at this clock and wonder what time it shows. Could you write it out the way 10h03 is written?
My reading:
1h53
